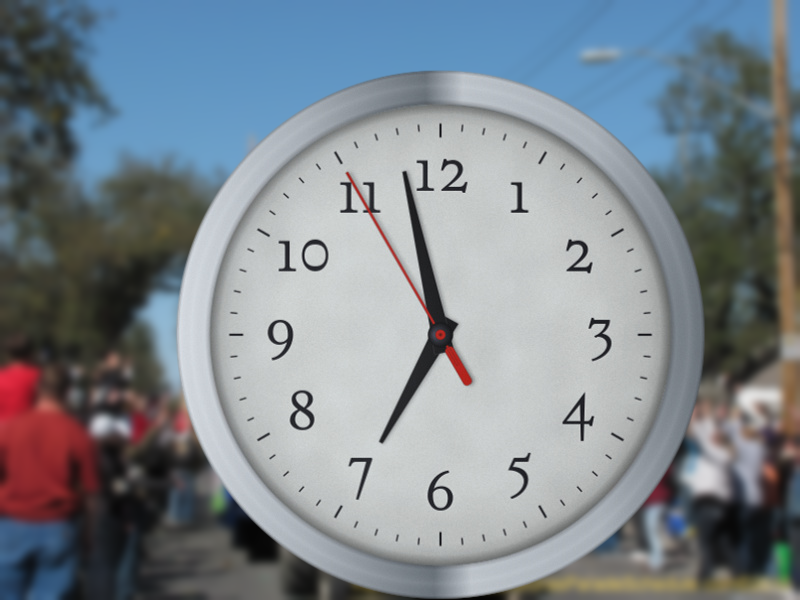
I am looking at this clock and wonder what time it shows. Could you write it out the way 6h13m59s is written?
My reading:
6h57m55s
